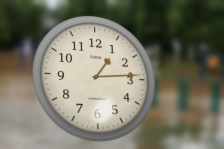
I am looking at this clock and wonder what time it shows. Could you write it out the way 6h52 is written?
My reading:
1h14
